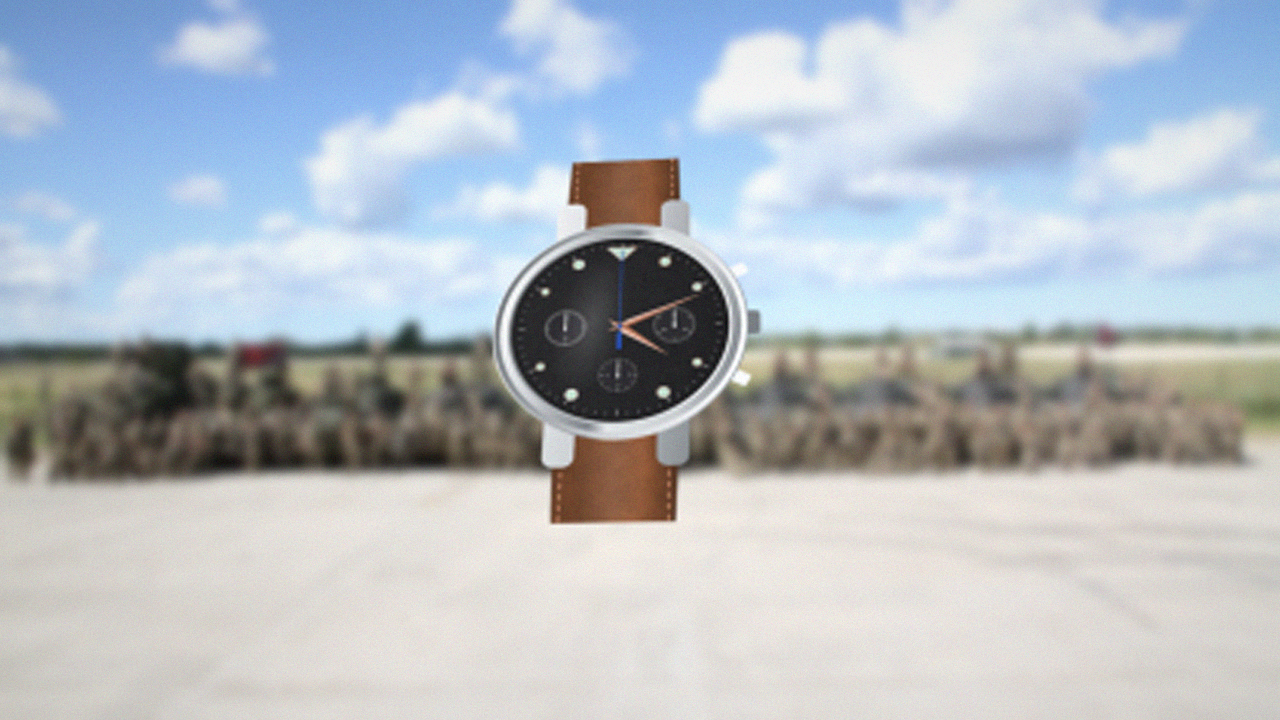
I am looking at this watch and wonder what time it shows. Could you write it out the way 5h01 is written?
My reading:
4h11
